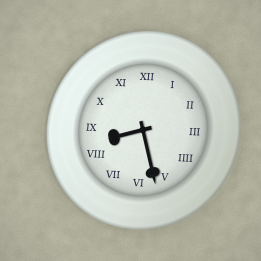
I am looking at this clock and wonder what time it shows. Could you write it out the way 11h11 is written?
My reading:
8h27
